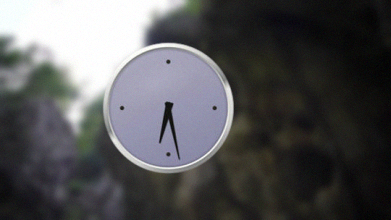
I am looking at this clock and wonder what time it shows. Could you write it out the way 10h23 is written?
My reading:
6h28
